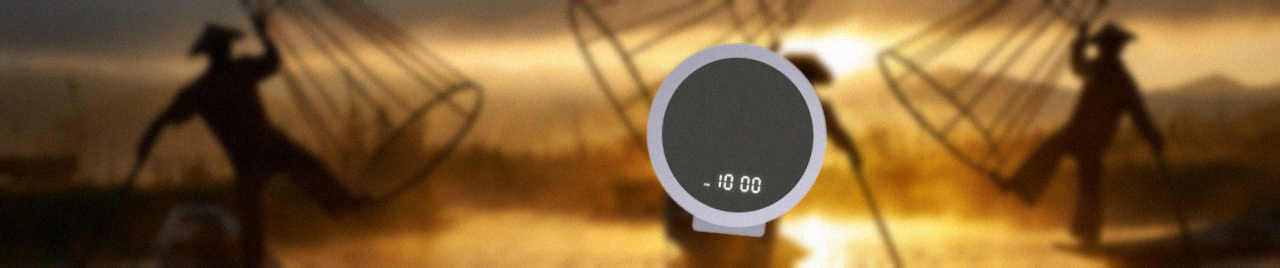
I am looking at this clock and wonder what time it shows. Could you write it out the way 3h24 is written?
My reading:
10h00
